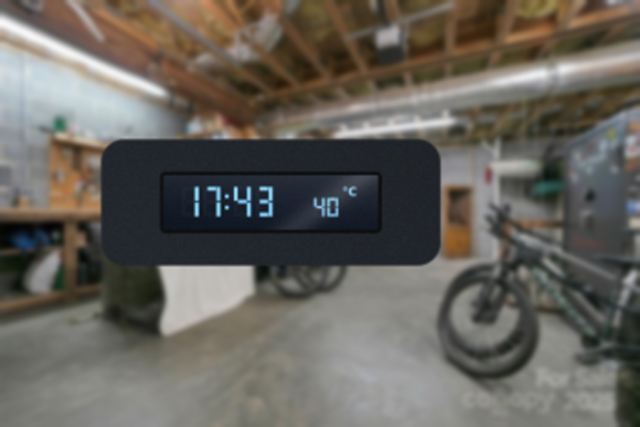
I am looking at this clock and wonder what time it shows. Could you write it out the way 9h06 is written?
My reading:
17h43
